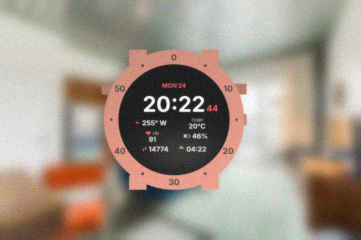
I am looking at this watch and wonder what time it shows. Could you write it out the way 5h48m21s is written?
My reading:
20h22m44s
